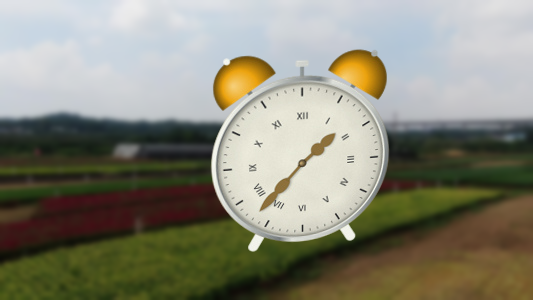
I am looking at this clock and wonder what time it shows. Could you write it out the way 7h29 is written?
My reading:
1h37
